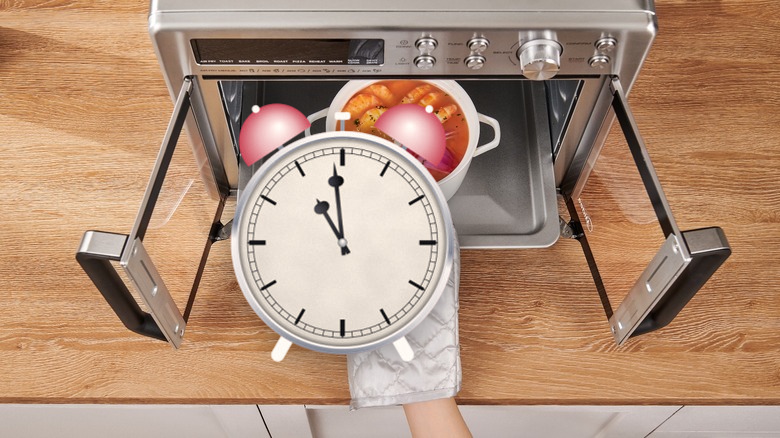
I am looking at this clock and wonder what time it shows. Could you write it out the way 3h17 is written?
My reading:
10h59
